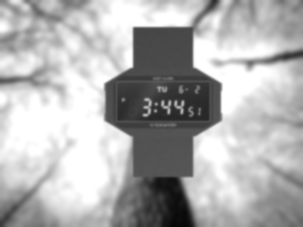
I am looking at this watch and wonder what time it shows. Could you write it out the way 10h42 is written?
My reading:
3h44
